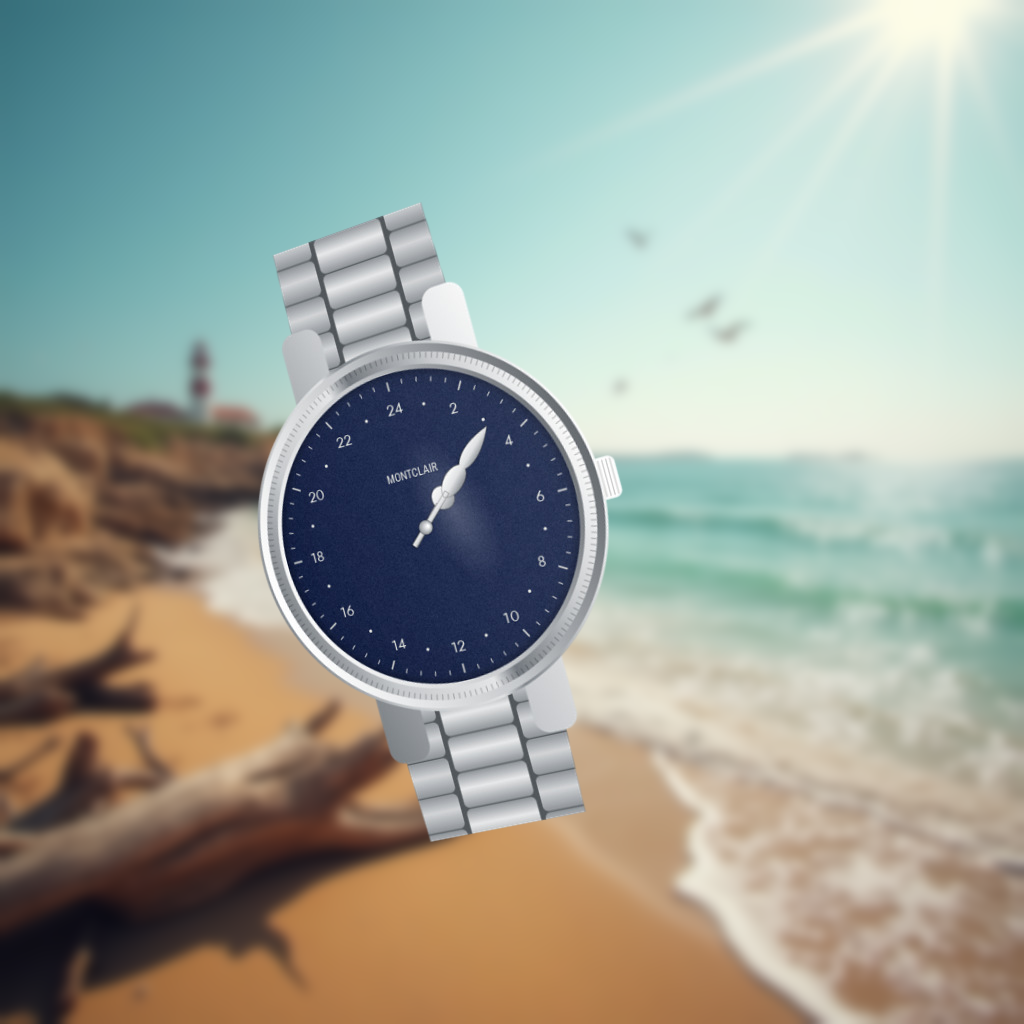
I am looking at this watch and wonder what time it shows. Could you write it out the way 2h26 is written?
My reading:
3h08
